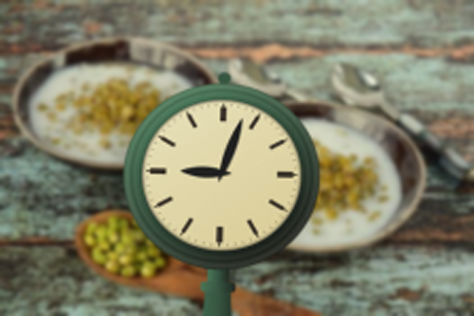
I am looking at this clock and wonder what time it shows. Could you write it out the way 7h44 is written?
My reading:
9h03
